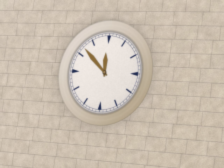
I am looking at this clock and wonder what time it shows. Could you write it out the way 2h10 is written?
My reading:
11h52
